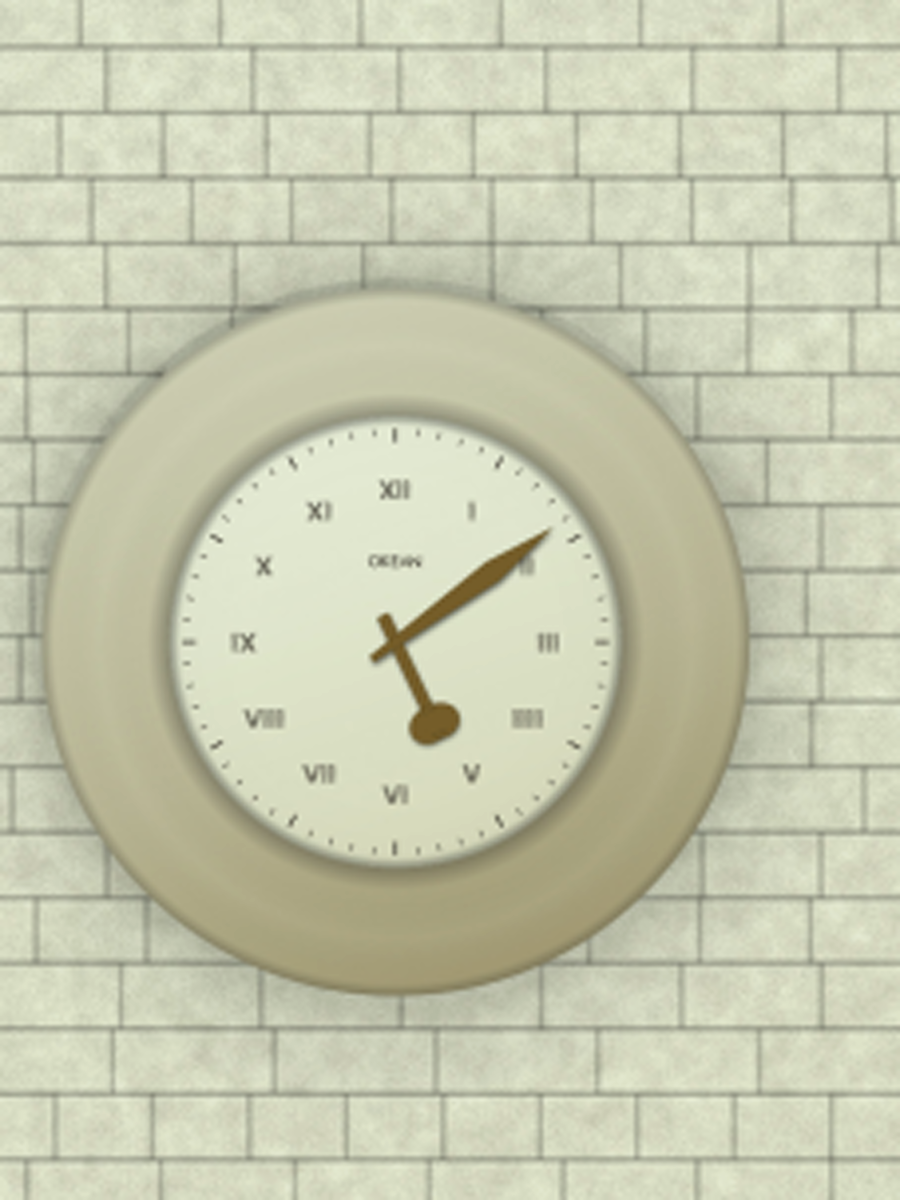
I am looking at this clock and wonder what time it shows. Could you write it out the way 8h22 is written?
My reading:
5h09
